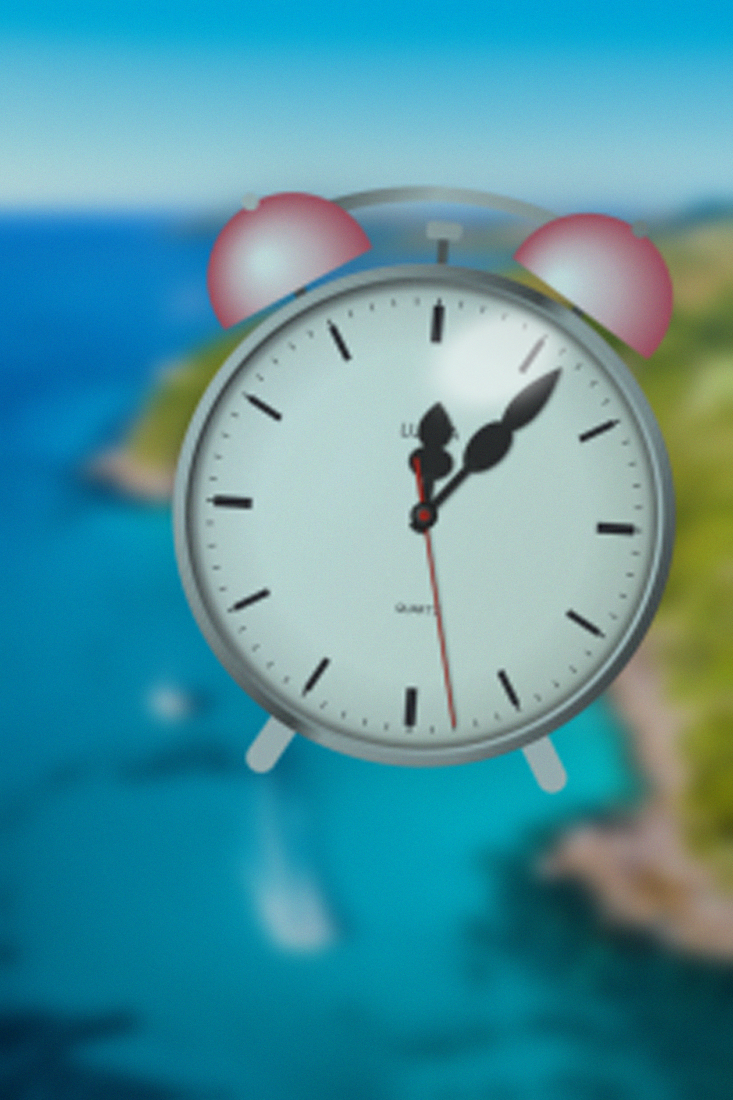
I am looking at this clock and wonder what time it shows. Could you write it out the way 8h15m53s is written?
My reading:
12h06m28s
